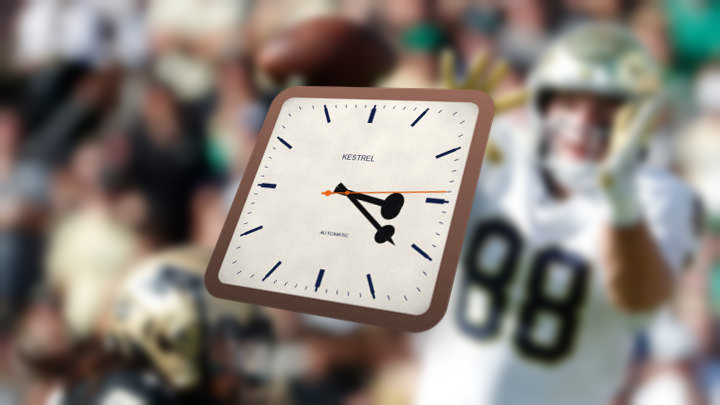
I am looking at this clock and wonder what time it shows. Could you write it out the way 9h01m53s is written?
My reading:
3h21m14s
